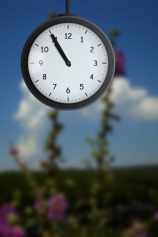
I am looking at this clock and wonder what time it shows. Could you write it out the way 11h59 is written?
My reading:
10h55
